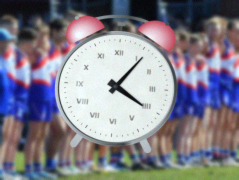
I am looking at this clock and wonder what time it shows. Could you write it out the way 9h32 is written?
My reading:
4h06
